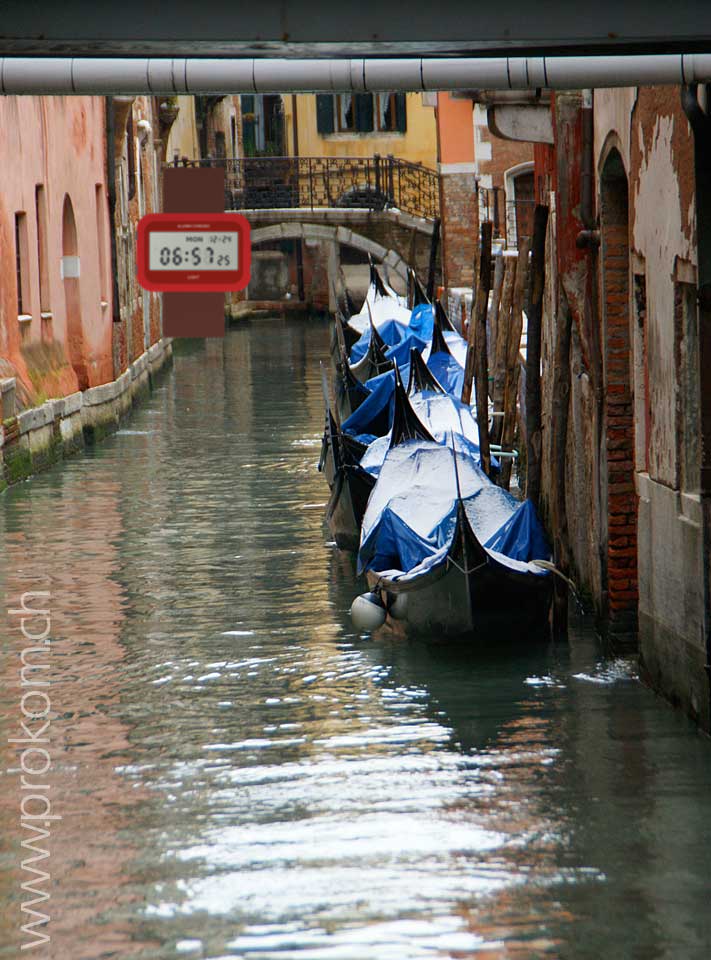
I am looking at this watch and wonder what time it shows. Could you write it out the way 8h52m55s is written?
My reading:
6h57m25s
